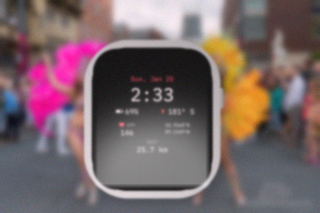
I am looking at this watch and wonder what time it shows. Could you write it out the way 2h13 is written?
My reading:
2h33
